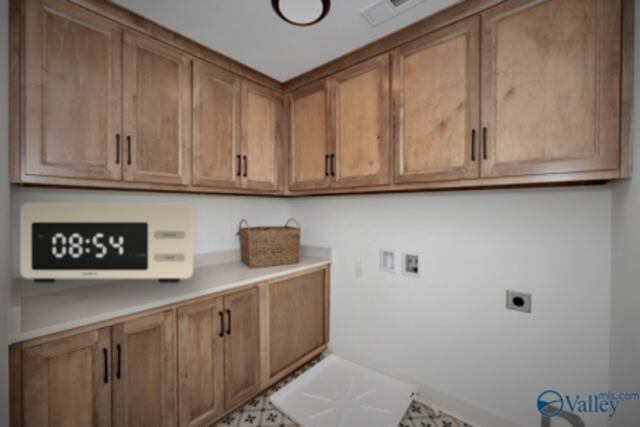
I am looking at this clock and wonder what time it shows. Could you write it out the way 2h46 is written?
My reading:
8h54
